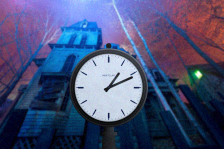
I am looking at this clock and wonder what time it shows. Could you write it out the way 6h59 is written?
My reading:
1h11
